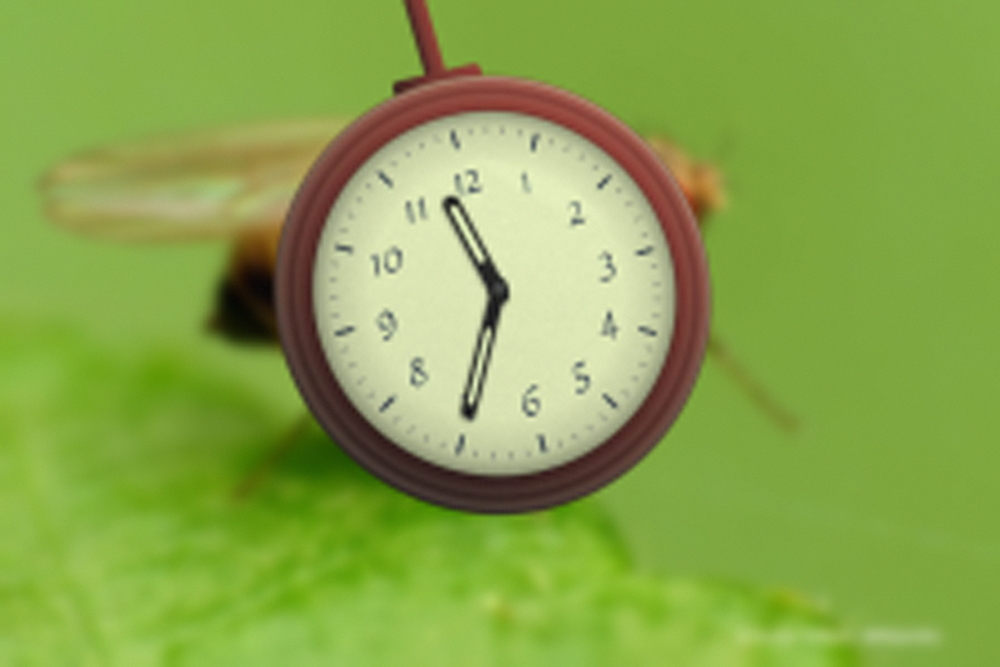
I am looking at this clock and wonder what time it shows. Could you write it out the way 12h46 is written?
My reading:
11h35
